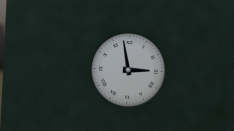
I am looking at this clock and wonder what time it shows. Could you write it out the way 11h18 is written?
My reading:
2h58
